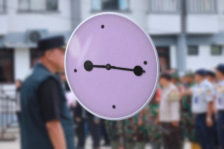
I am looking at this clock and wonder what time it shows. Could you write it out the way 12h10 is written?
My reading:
9h17
